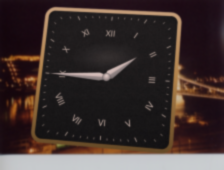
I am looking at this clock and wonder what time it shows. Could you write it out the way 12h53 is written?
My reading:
1h45
